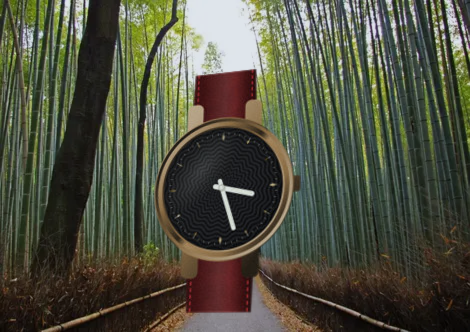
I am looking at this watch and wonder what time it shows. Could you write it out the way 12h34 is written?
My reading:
3h27
